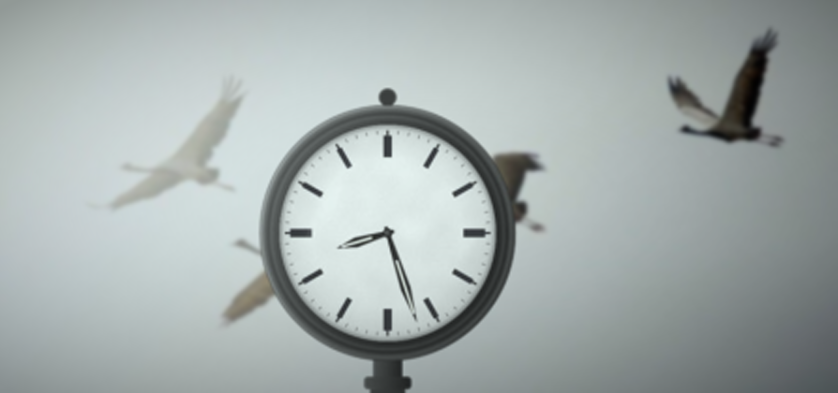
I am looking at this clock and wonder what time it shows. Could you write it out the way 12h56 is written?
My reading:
8h27
